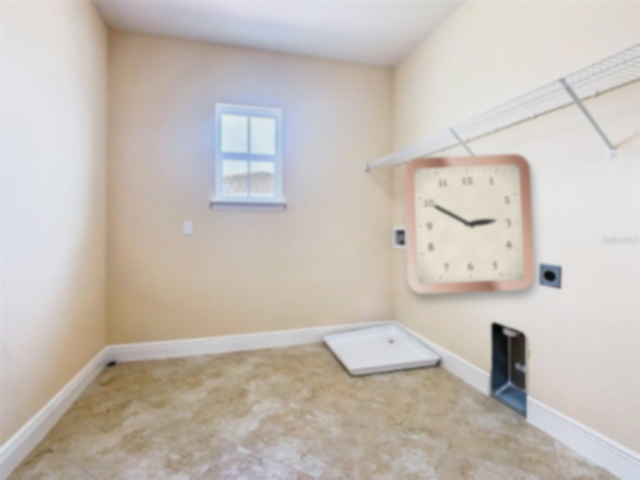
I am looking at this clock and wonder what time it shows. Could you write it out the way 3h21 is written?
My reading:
2h50
